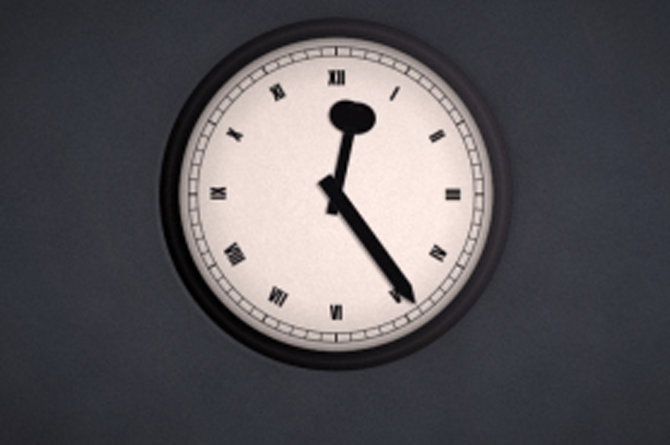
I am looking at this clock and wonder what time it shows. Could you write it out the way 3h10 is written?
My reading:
12h24
